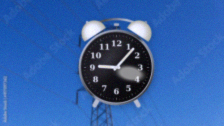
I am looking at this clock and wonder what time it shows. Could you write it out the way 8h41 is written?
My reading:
9h07
